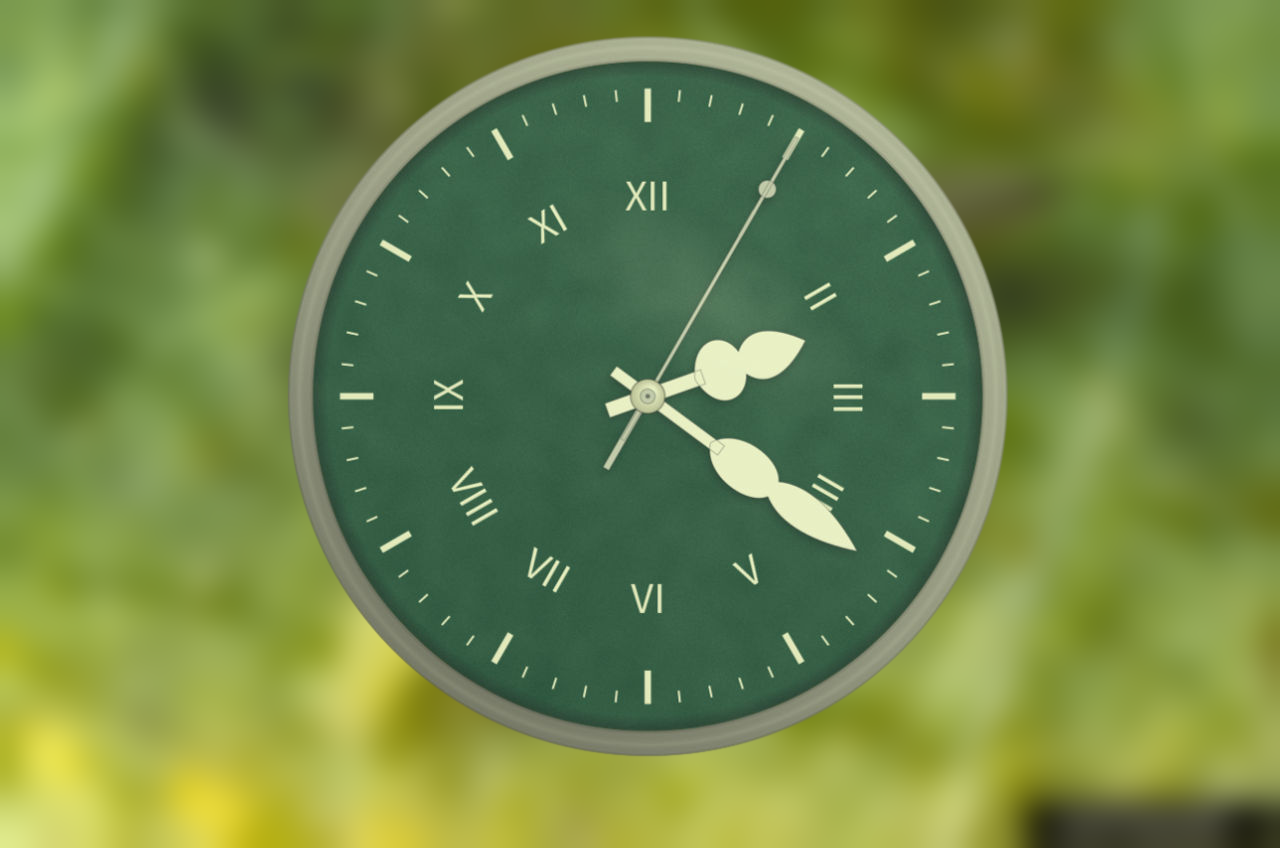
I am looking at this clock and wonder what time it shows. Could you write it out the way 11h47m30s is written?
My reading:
2h21m05s
